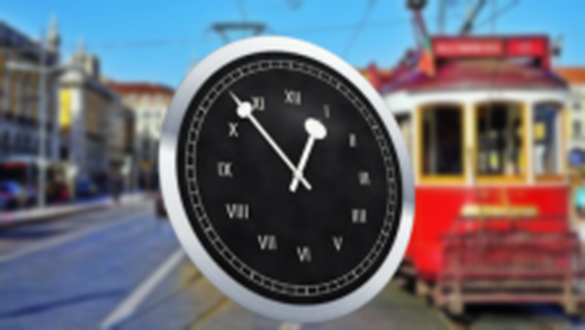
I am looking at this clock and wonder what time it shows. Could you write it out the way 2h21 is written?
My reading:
12h53
